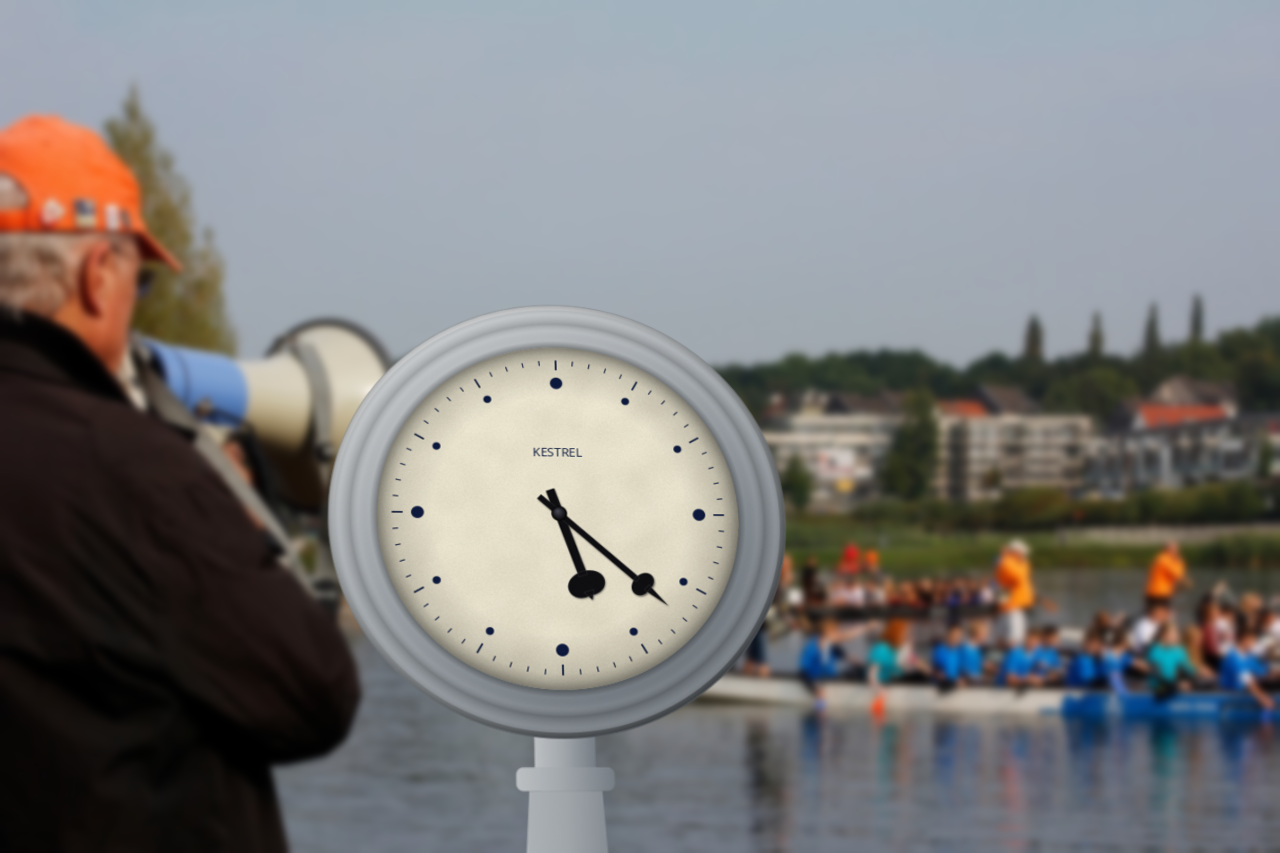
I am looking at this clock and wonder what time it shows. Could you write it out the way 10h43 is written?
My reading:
5h22
